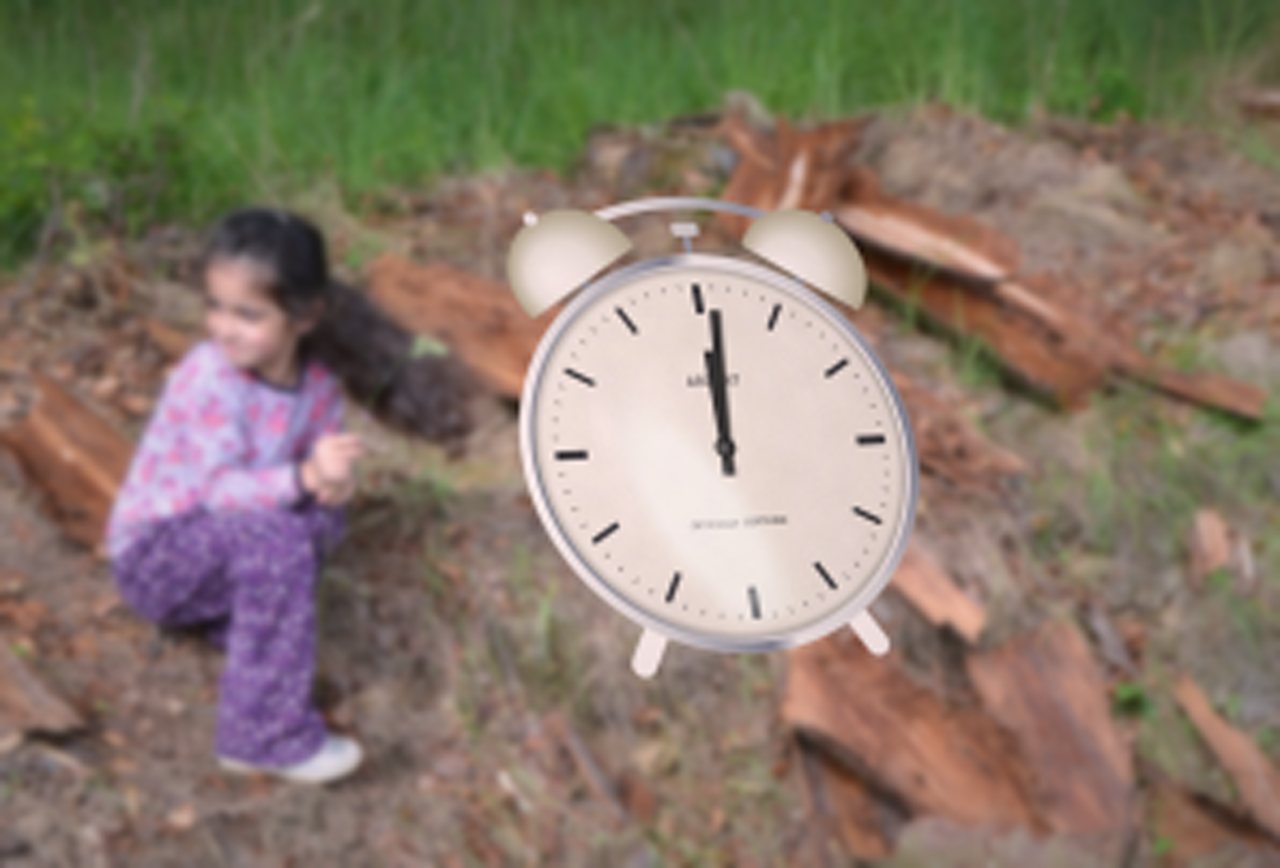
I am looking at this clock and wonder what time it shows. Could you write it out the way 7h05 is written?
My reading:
12h01
